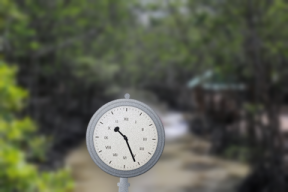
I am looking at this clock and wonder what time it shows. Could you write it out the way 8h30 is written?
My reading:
10h26
